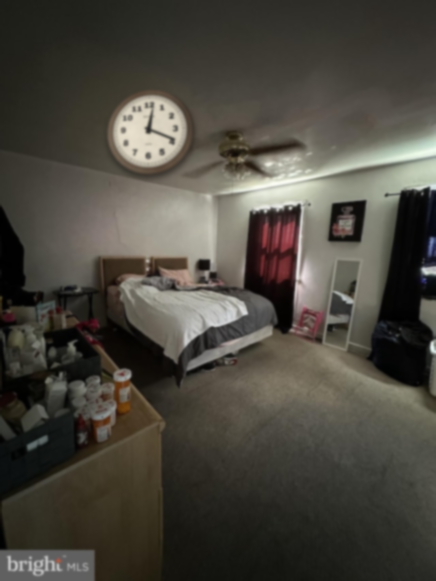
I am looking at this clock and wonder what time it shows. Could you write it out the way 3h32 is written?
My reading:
12h19
